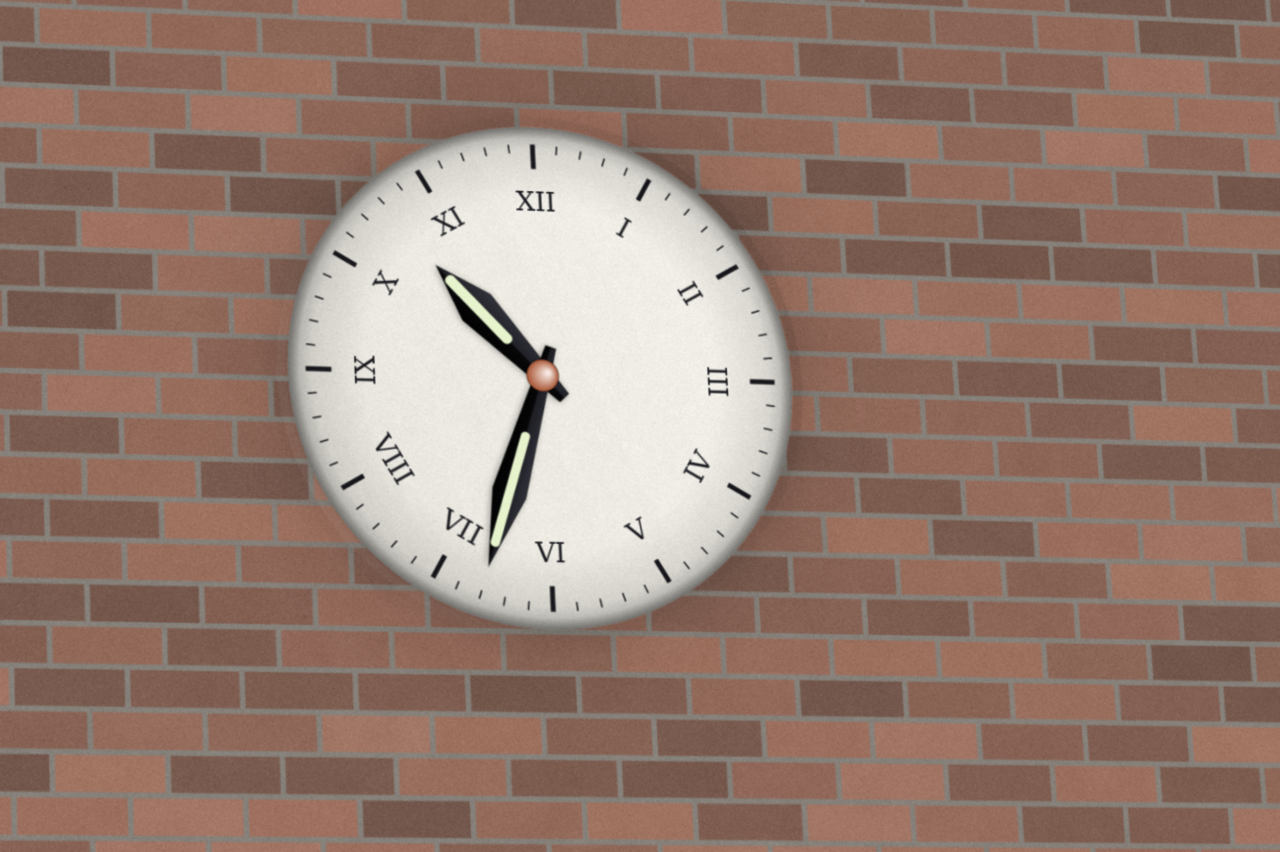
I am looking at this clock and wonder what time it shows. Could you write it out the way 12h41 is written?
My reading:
10h33
